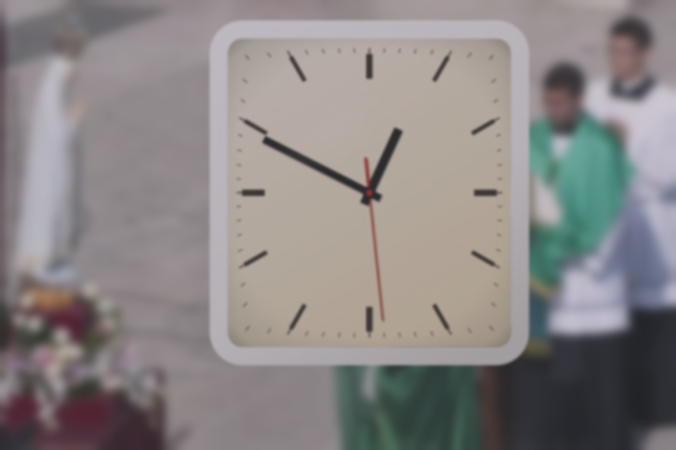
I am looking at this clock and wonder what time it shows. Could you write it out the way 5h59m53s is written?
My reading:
12h49m29s
